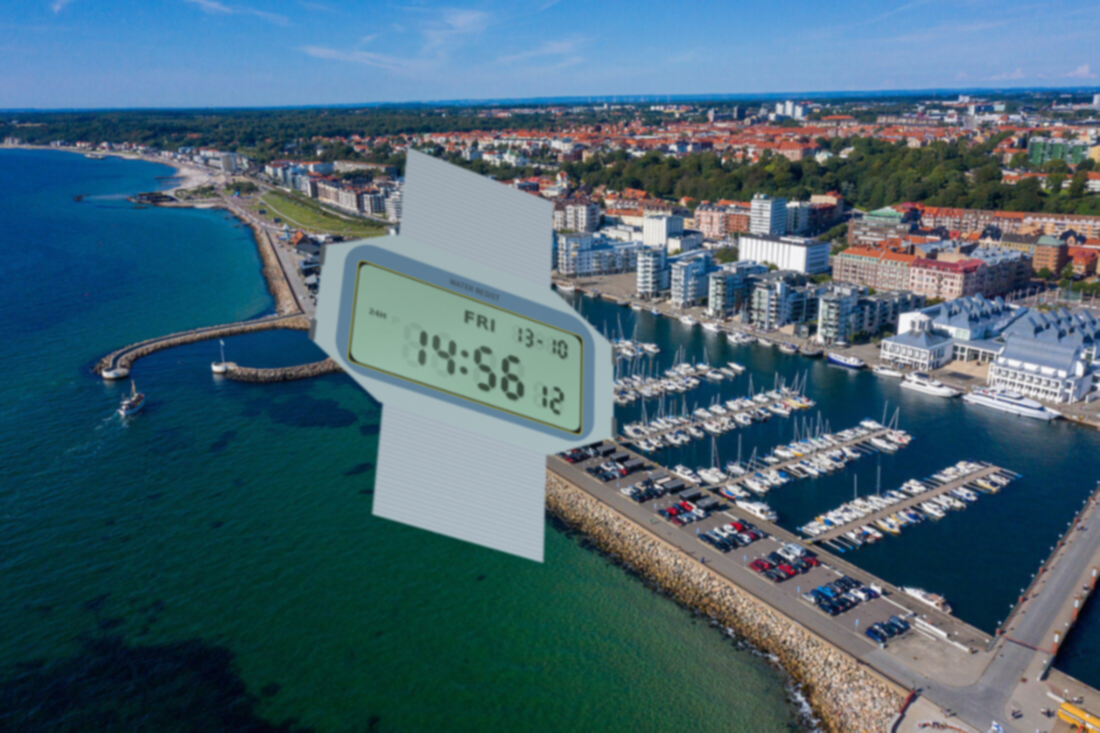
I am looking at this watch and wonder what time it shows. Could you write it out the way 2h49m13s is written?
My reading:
14h56m12s
